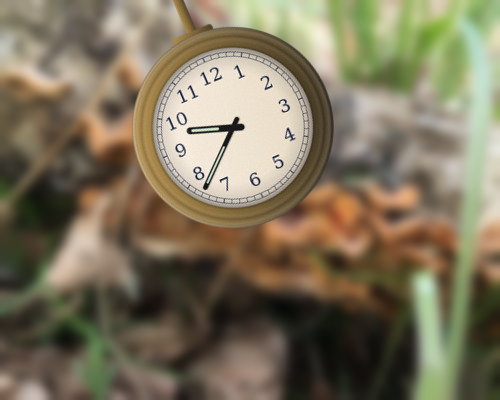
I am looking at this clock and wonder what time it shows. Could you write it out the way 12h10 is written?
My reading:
9h38
